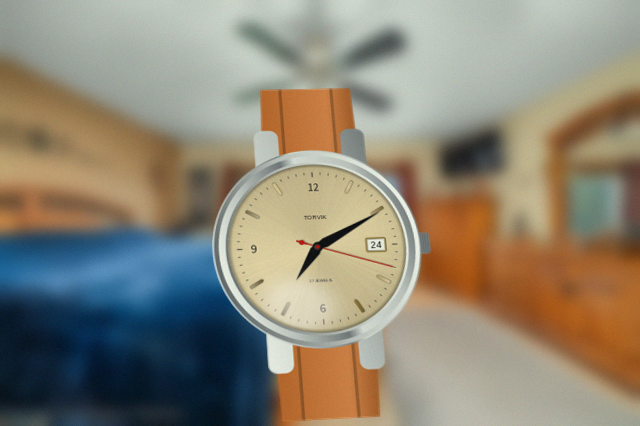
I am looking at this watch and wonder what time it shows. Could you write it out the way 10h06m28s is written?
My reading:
7h10m18s
